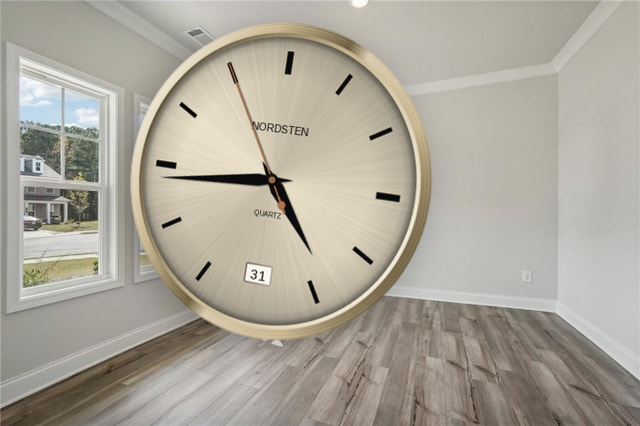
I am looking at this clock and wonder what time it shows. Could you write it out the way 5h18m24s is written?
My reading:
4h43m55s
